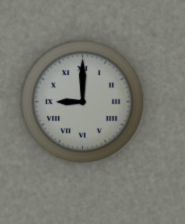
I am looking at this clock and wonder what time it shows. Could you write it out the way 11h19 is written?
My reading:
9h00
